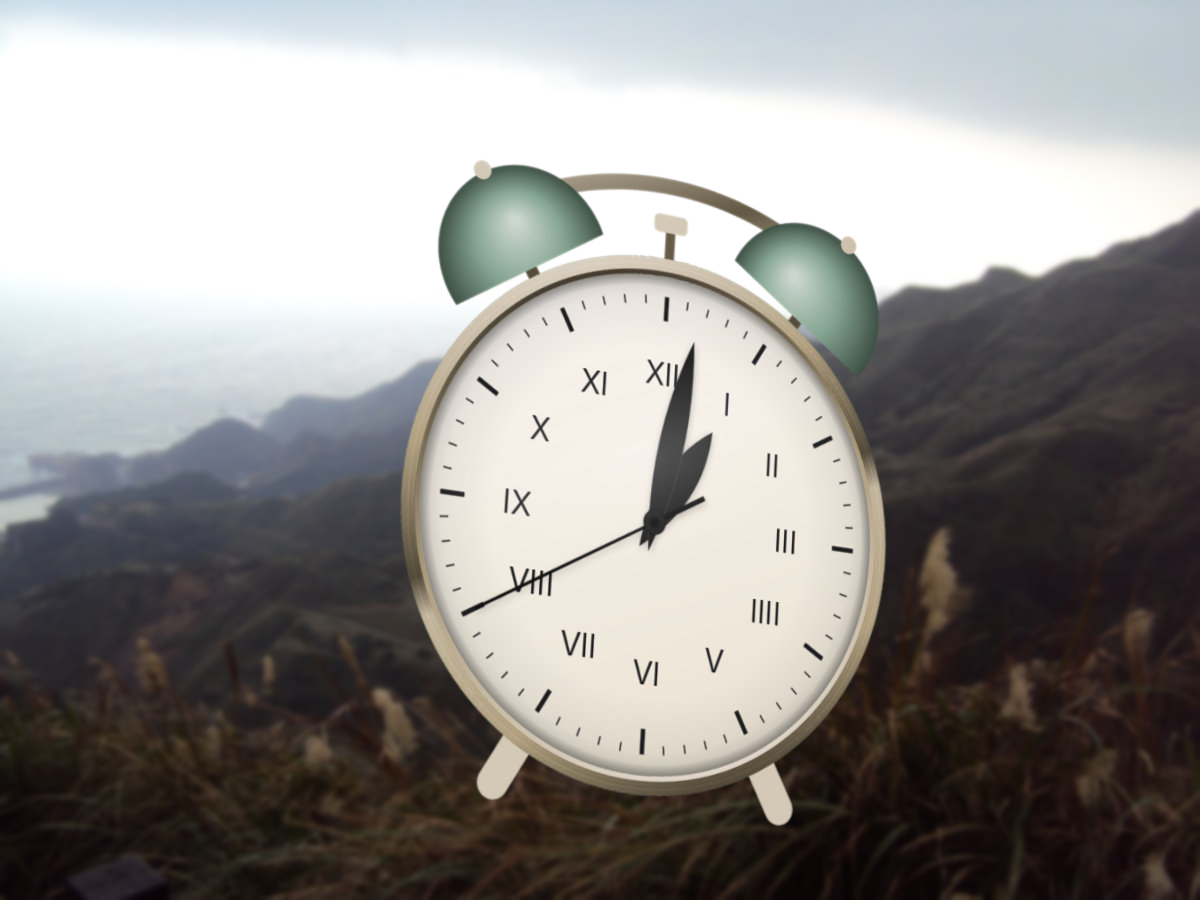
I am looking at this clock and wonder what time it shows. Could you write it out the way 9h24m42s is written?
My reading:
1h01m40s
